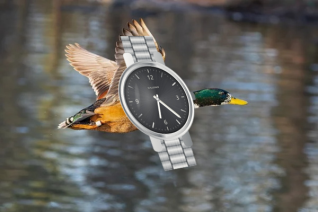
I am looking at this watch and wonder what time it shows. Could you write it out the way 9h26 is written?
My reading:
6h23
